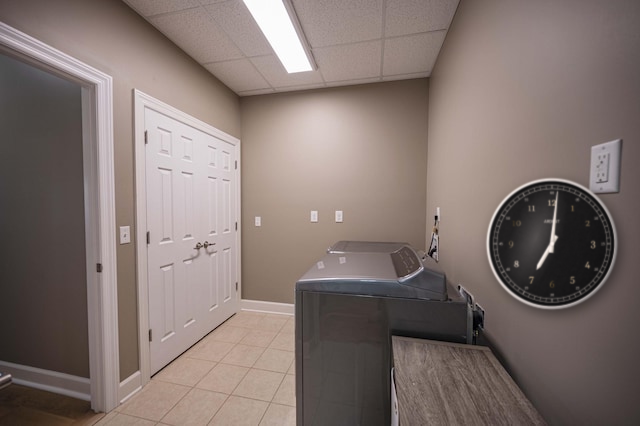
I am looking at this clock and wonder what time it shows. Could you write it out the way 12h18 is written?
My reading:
7h01
